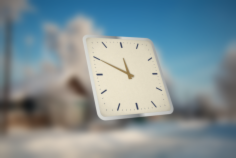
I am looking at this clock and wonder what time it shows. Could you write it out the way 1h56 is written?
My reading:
11h50
